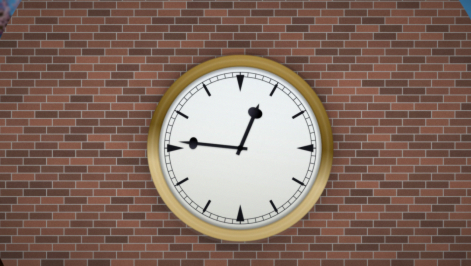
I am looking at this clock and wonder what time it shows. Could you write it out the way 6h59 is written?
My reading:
12h46
